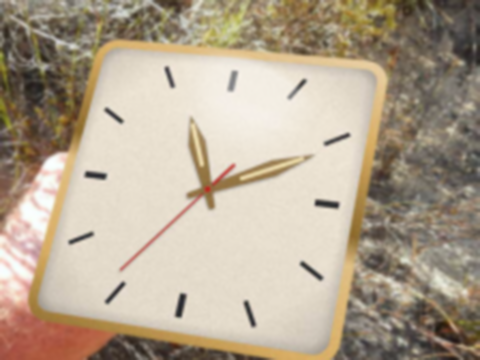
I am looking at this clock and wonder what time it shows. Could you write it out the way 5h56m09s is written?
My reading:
11h10m36s
